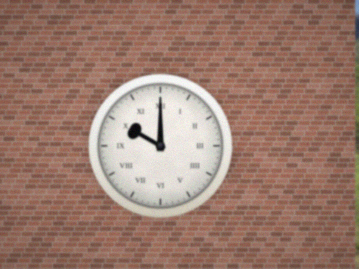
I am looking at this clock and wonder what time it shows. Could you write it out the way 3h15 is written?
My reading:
10h00
